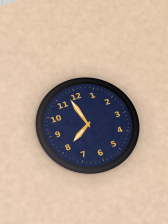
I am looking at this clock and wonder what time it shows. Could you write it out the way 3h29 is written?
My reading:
7h58
